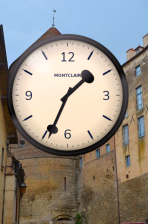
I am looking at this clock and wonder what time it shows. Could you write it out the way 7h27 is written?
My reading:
1h34
